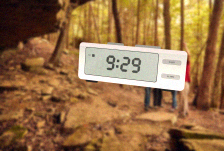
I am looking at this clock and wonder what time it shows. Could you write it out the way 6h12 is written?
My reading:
9h29
